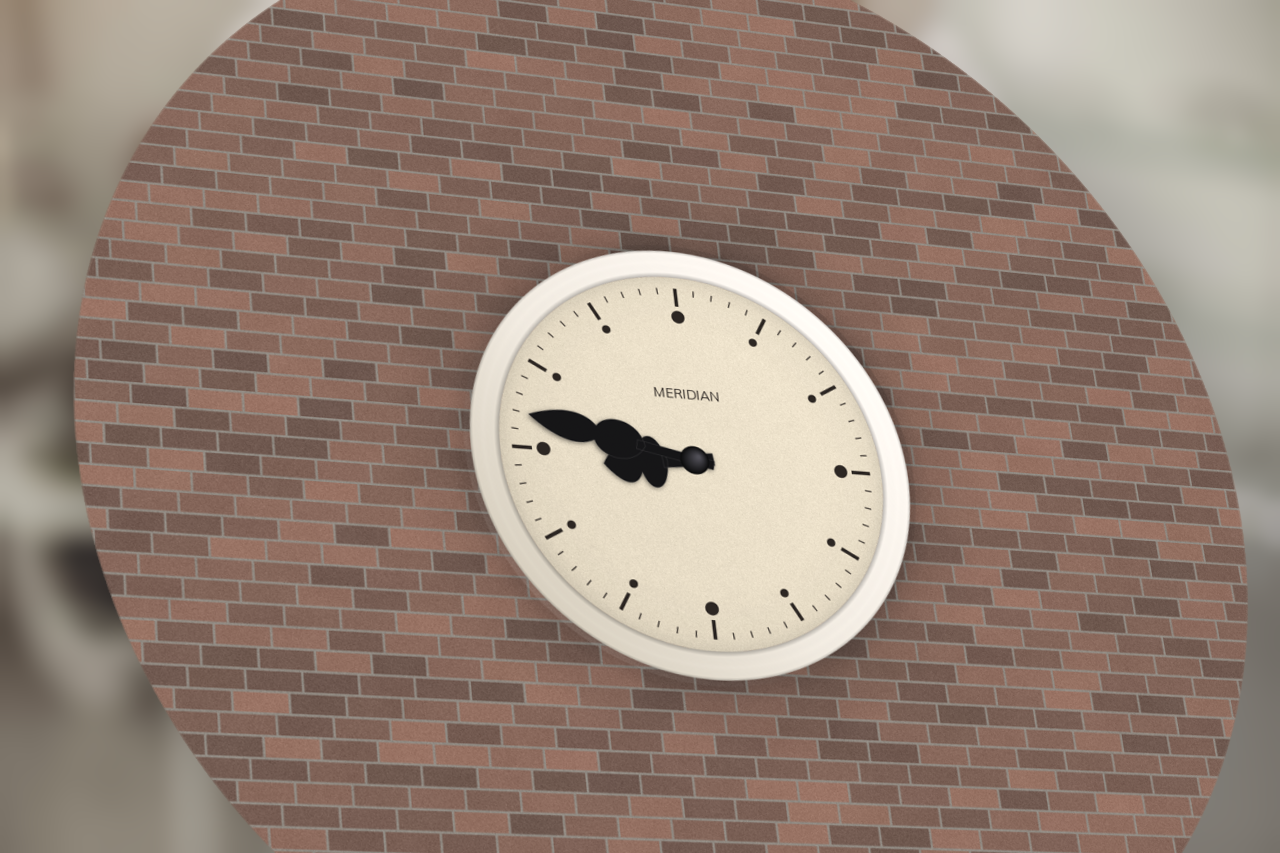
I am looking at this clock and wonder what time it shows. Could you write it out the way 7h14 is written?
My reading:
8h47
